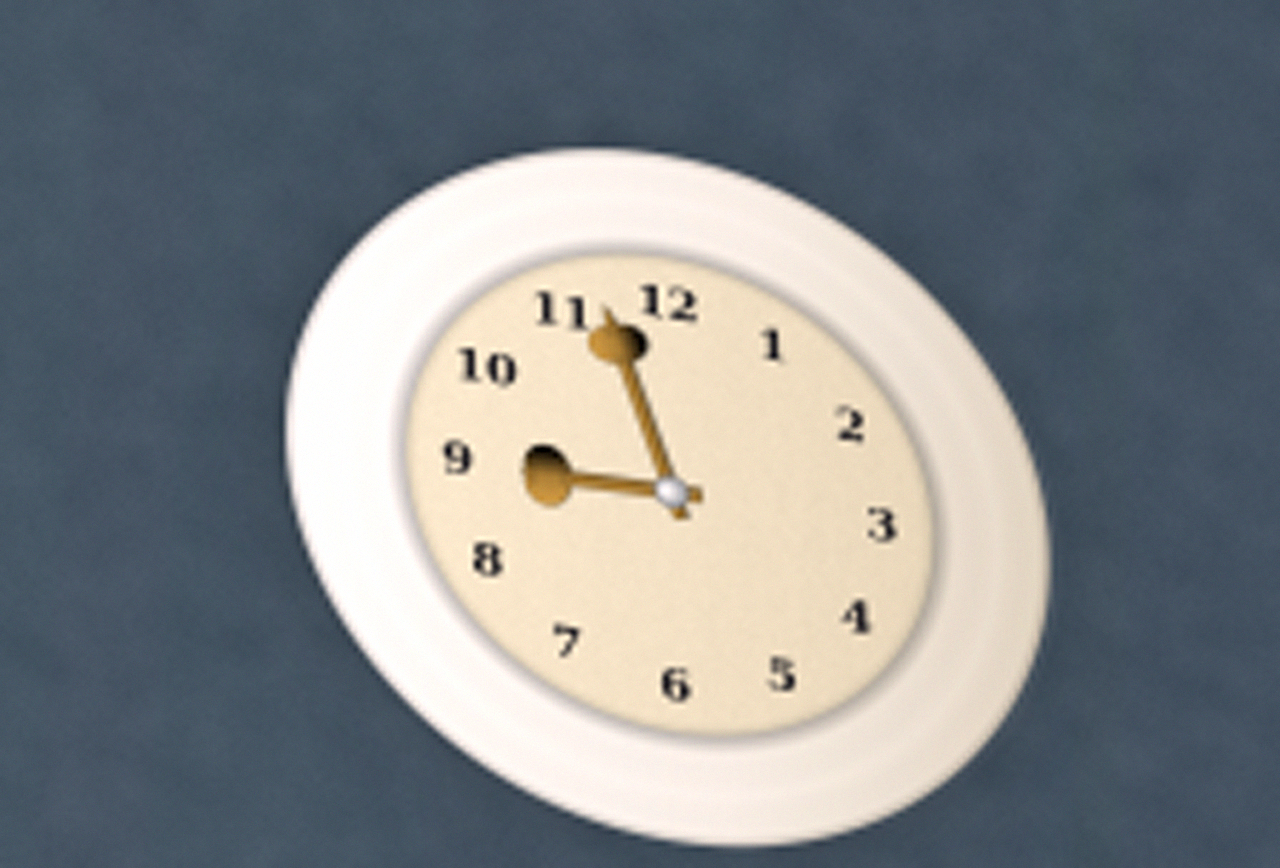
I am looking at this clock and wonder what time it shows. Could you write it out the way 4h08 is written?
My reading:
8h57
